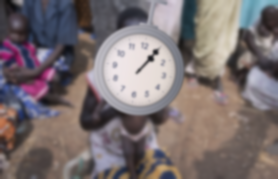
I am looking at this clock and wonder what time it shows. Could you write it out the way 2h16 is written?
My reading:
1h05
